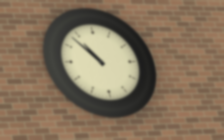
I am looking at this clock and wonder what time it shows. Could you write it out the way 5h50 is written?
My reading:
10h53
